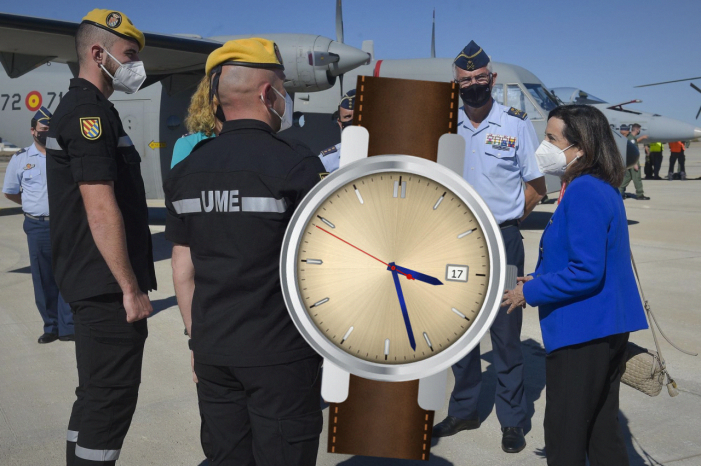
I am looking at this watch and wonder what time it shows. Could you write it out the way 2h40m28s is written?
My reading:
3h26m49s
